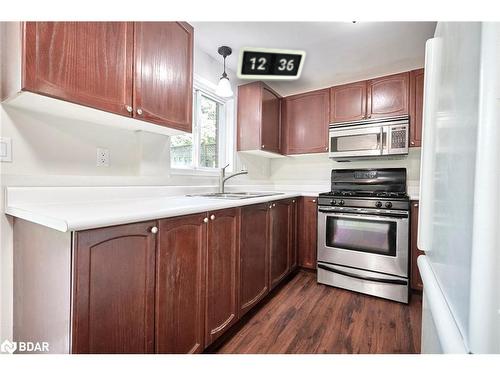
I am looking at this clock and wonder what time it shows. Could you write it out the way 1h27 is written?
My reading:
12h36
